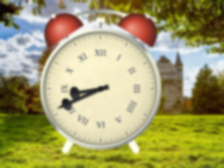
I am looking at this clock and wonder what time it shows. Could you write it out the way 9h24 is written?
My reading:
8h41
